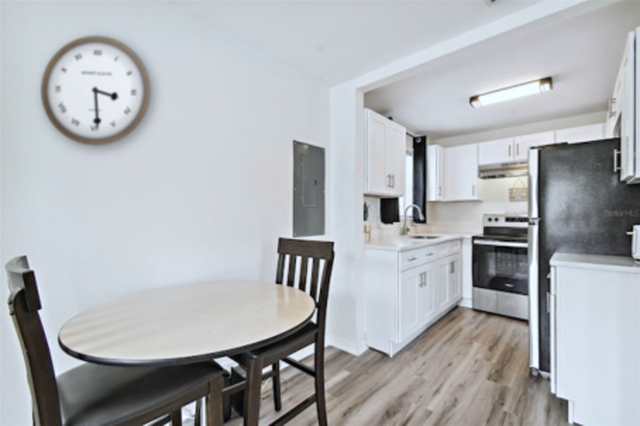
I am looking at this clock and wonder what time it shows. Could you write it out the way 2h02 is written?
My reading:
3h29
